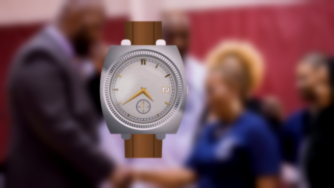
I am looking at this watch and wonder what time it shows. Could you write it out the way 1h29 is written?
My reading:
4h39
